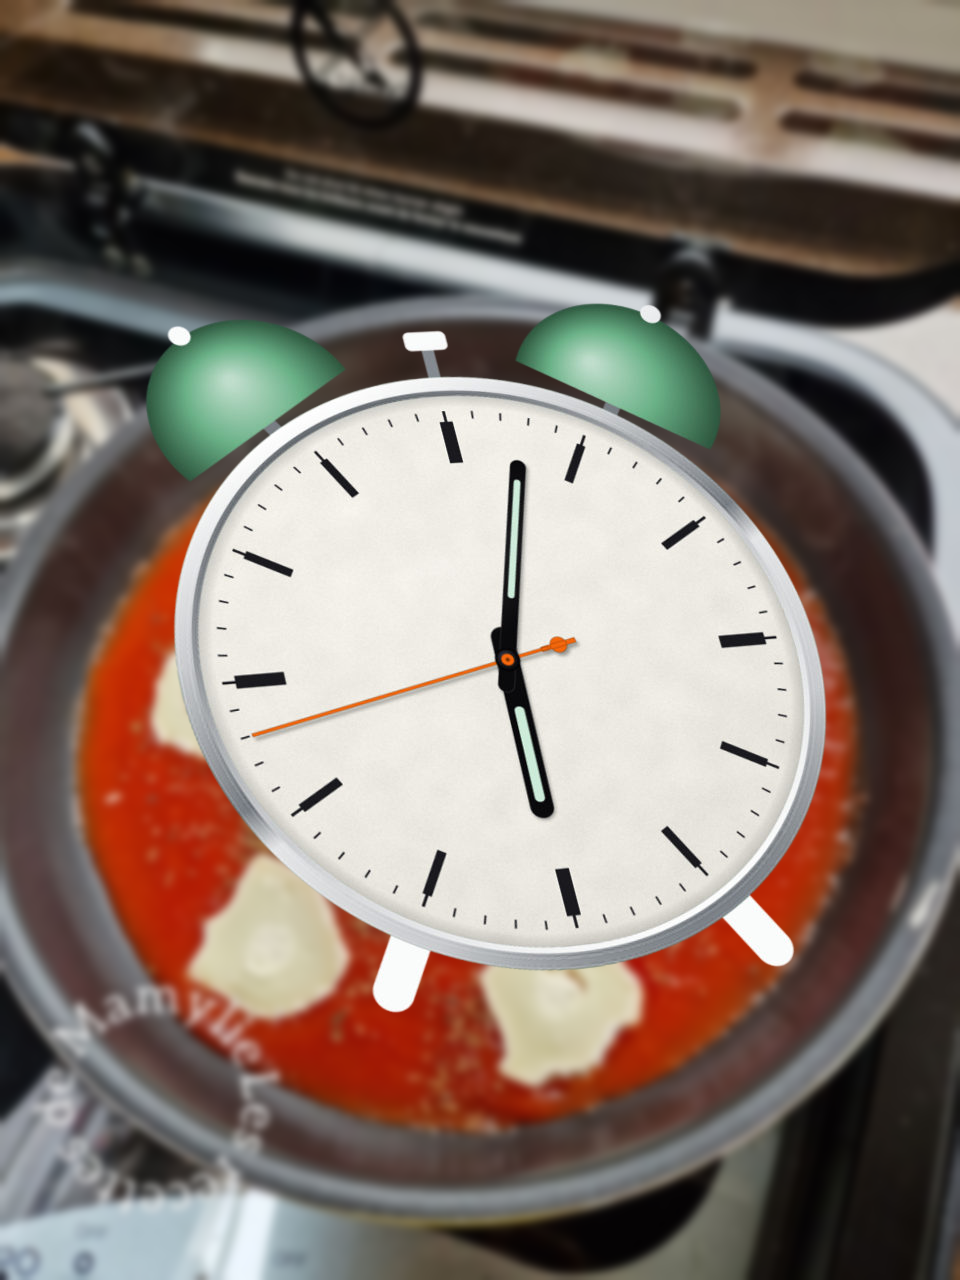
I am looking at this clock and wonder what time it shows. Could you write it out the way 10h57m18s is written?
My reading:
6h02m43s
